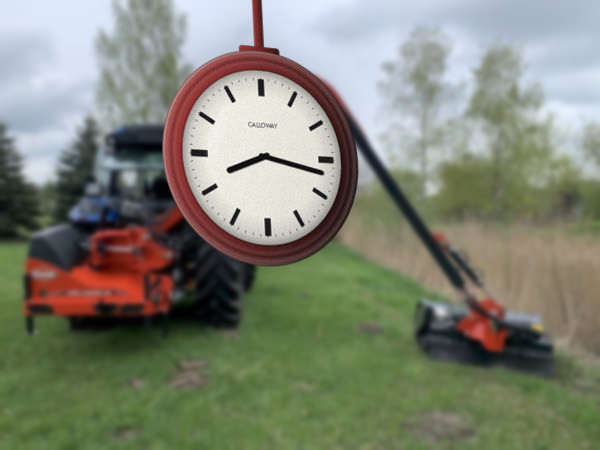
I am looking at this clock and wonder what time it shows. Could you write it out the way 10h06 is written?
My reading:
8h17
